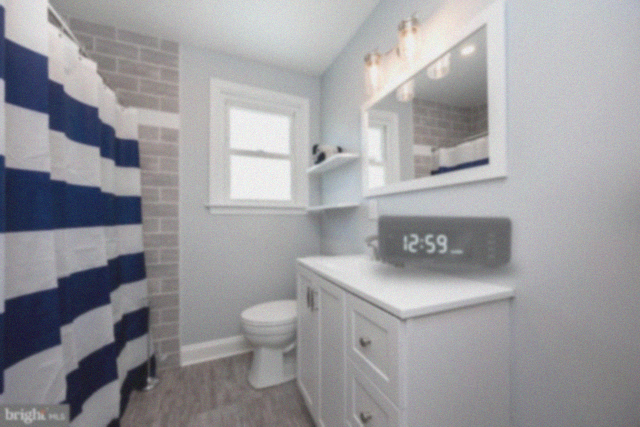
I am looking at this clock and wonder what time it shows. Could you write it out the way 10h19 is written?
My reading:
12h59
